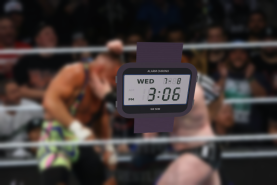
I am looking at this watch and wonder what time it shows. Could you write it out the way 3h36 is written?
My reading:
3h06
